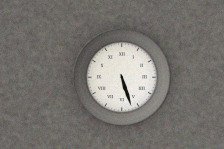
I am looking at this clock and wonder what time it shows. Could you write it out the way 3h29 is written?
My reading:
5h27
